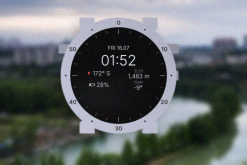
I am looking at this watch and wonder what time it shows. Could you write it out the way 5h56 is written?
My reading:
1h52
